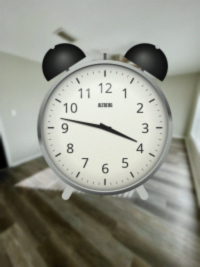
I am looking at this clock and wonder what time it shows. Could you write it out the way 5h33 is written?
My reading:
3h47
